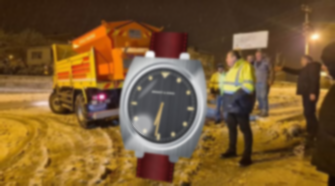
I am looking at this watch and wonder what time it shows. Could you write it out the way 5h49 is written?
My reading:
6h31
